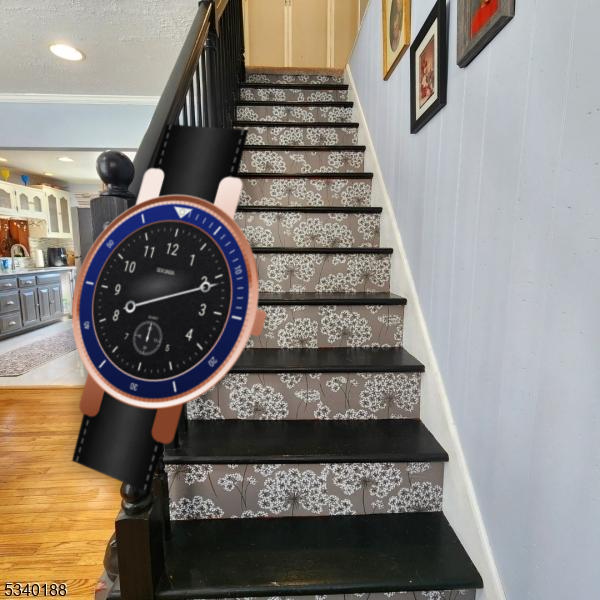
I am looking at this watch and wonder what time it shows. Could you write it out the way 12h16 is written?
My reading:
8h11
